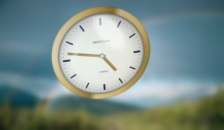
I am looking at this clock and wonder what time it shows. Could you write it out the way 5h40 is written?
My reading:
4h47
